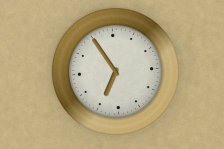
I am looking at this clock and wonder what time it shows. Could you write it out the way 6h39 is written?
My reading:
6h55
